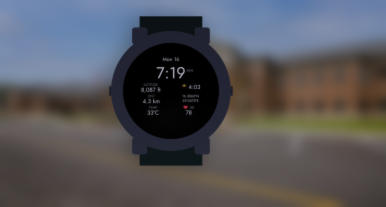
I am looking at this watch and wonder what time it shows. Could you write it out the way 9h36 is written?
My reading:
7h19
